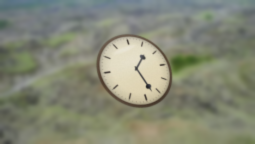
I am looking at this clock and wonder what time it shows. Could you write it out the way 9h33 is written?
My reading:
1h27
